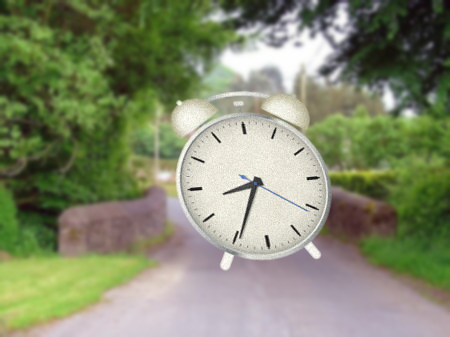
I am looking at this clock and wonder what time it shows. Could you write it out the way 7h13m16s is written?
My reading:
8h34m21s
